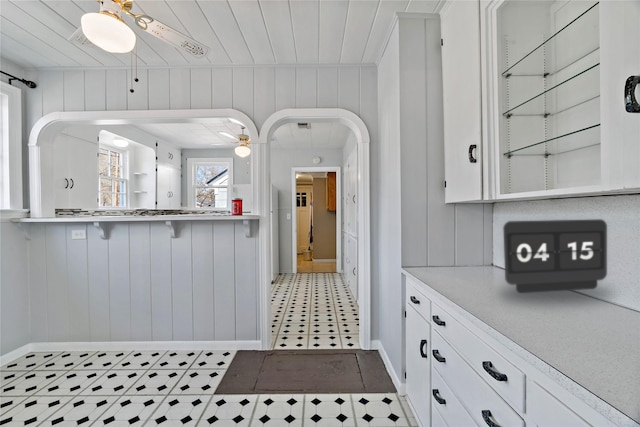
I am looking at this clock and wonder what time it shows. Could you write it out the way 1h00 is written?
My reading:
4h15
